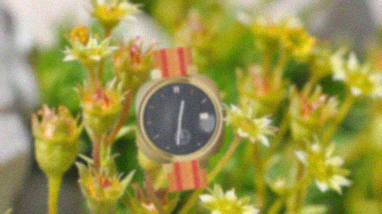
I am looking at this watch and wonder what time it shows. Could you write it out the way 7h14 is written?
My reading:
12h32
